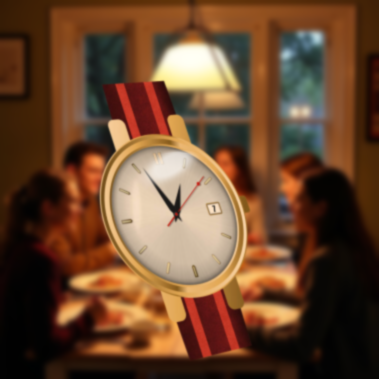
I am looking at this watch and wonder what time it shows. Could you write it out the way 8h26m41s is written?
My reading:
12h56m09s
